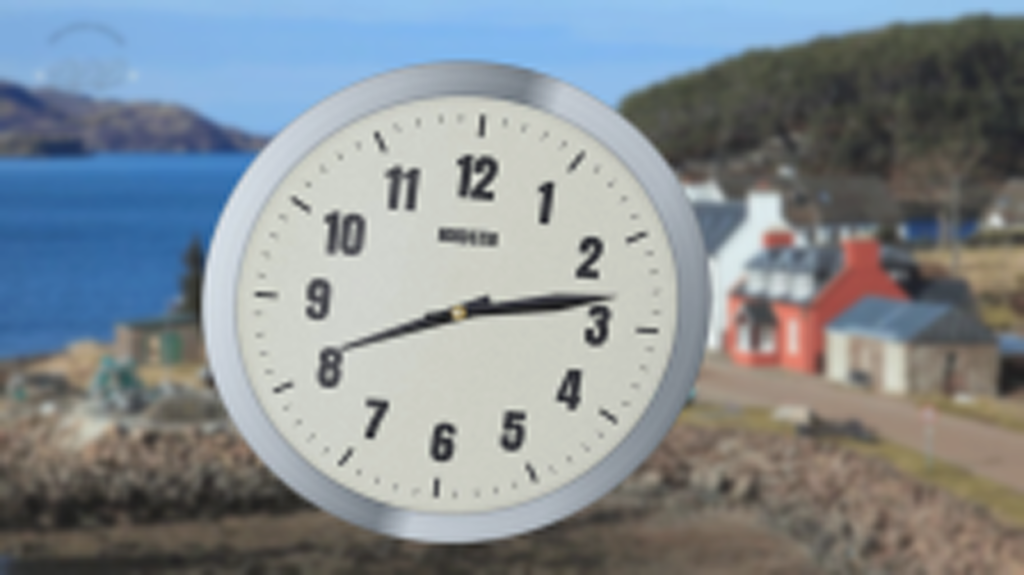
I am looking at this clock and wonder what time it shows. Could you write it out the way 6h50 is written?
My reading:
8h13
